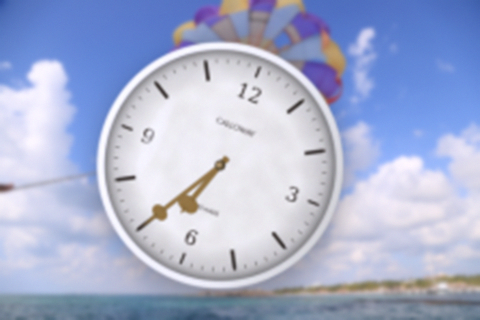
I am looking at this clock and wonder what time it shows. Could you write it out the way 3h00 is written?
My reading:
6h35
